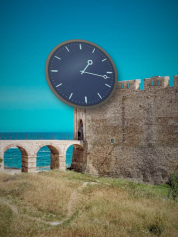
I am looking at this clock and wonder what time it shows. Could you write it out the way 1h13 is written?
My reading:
1h17
